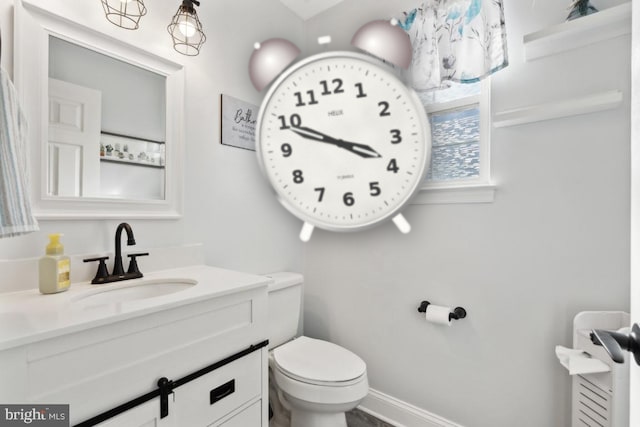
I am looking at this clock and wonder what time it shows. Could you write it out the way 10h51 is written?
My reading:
3h49
